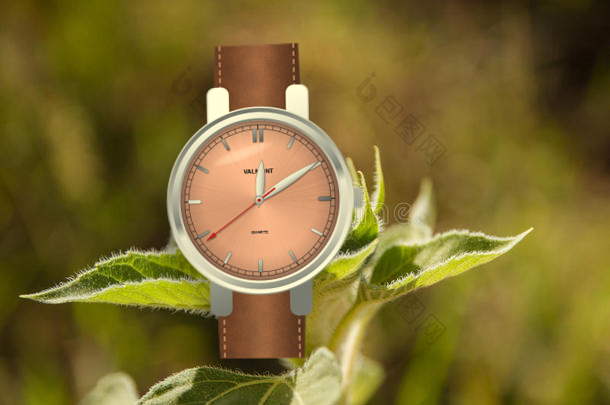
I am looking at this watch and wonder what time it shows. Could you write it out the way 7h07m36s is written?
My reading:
12h09m39s
